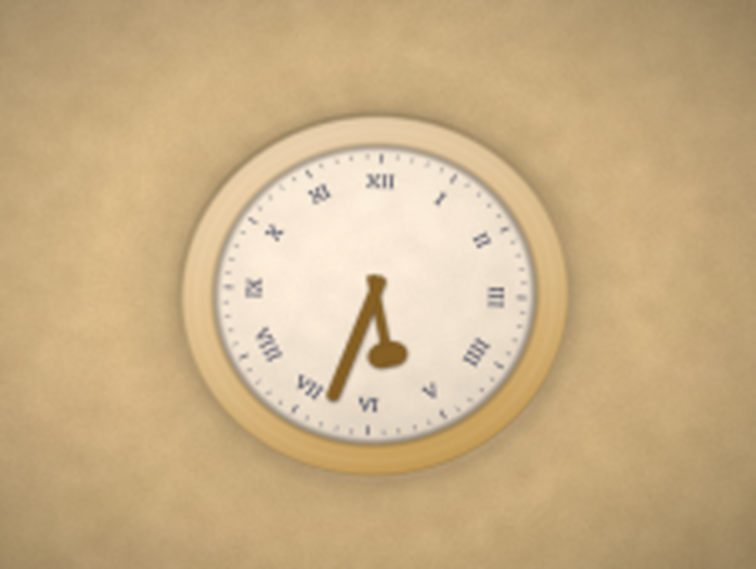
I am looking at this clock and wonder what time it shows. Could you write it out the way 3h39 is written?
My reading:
5h33
